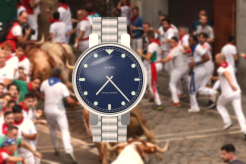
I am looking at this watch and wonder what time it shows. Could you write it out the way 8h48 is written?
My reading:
7h23
